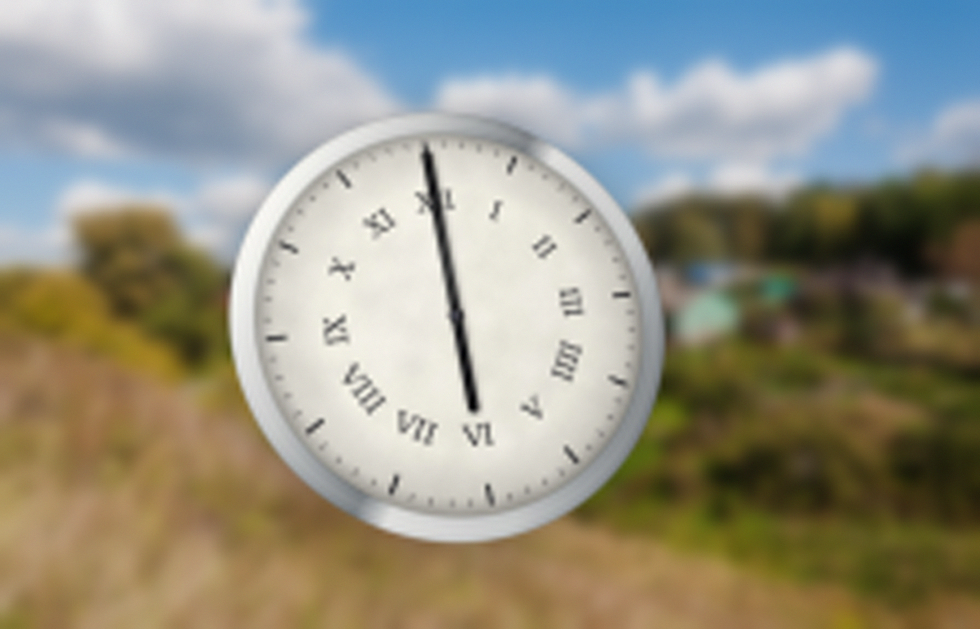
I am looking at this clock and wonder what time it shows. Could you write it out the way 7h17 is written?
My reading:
6h00
